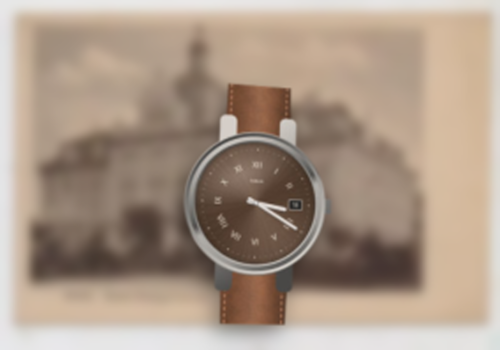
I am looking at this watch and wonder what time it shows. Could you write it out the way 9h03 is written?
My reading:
3h20
